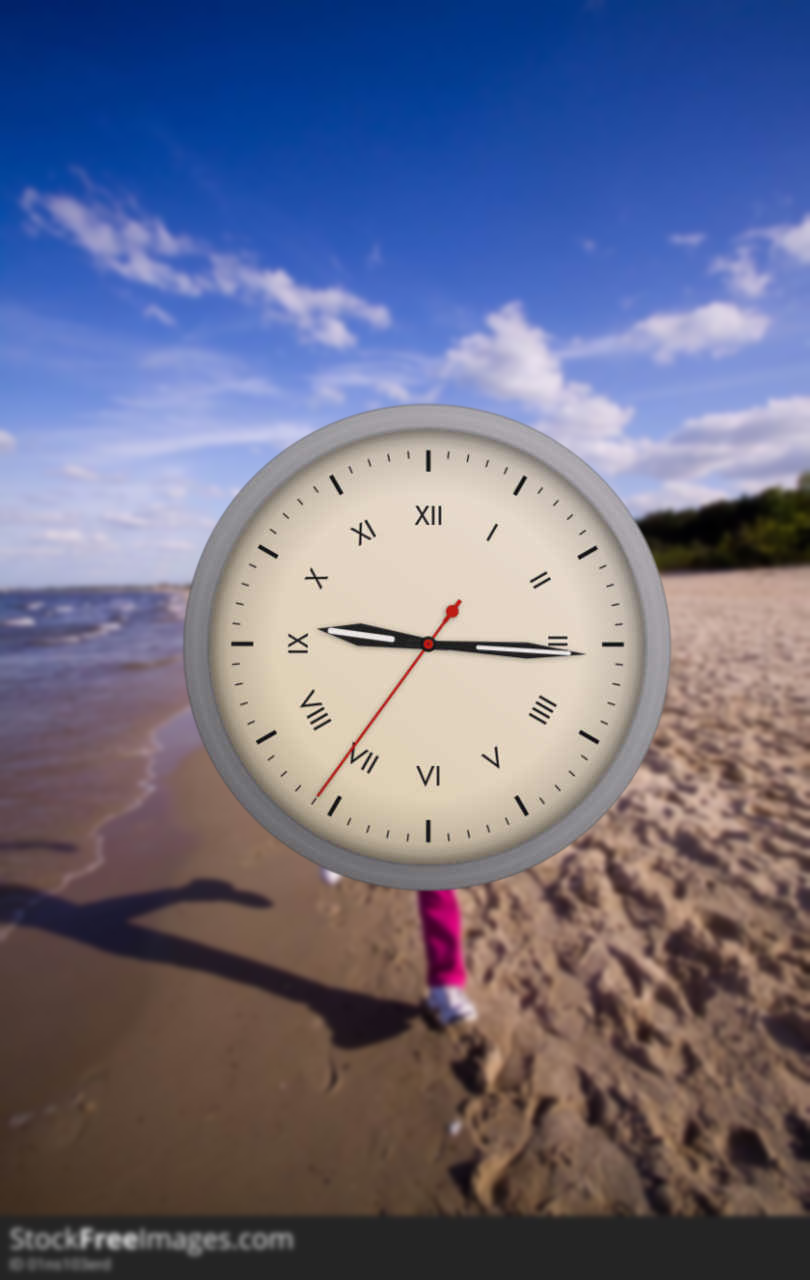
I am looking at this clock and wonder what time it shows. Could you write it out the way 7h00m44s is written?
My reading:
9h15m36s
